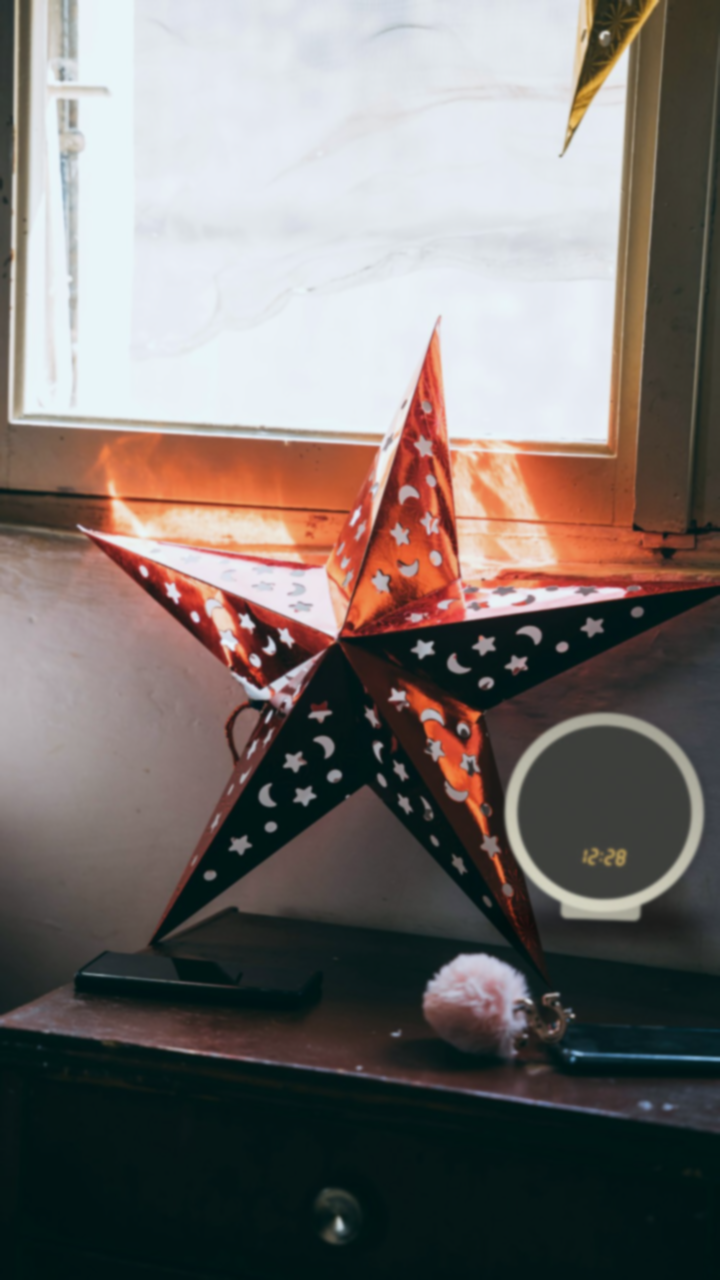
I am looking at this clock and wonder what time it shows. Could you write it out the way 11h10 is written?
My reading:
12h28
